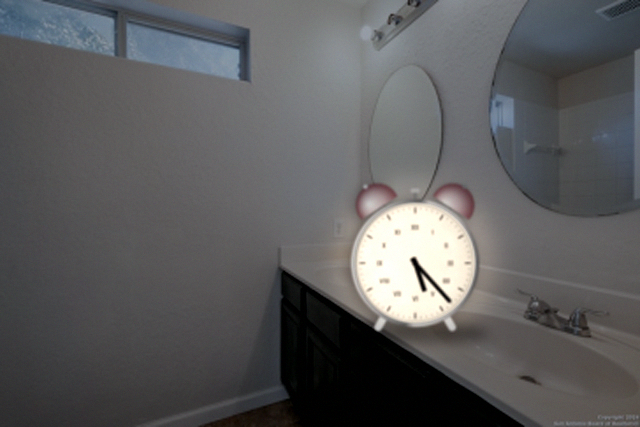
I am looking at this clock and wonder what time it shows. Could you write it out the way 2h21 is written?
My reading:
5h23
